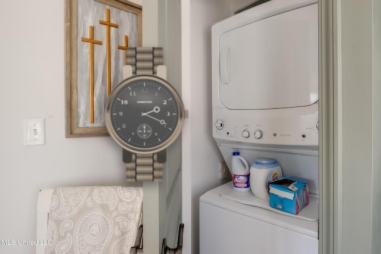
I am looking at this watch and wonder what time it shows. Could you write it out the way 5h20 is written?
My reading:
2h19
